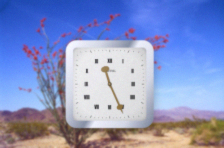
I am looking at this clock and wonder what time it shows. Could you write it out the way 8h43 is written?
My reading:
11h26
